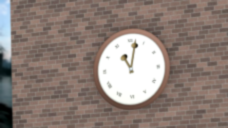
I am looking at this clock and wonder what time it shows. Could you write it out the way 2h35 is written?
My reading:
11h02
